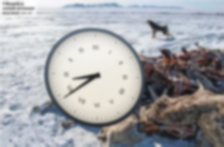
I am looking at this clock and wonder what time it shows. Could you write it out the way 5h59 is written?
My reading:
8h39
